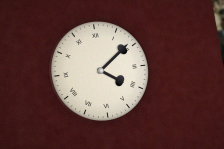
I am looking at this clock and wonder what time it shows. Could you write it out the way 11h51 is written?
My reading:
4h09
